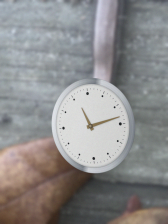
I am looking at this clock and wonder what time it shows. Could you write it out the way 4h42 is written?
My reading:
11h13
